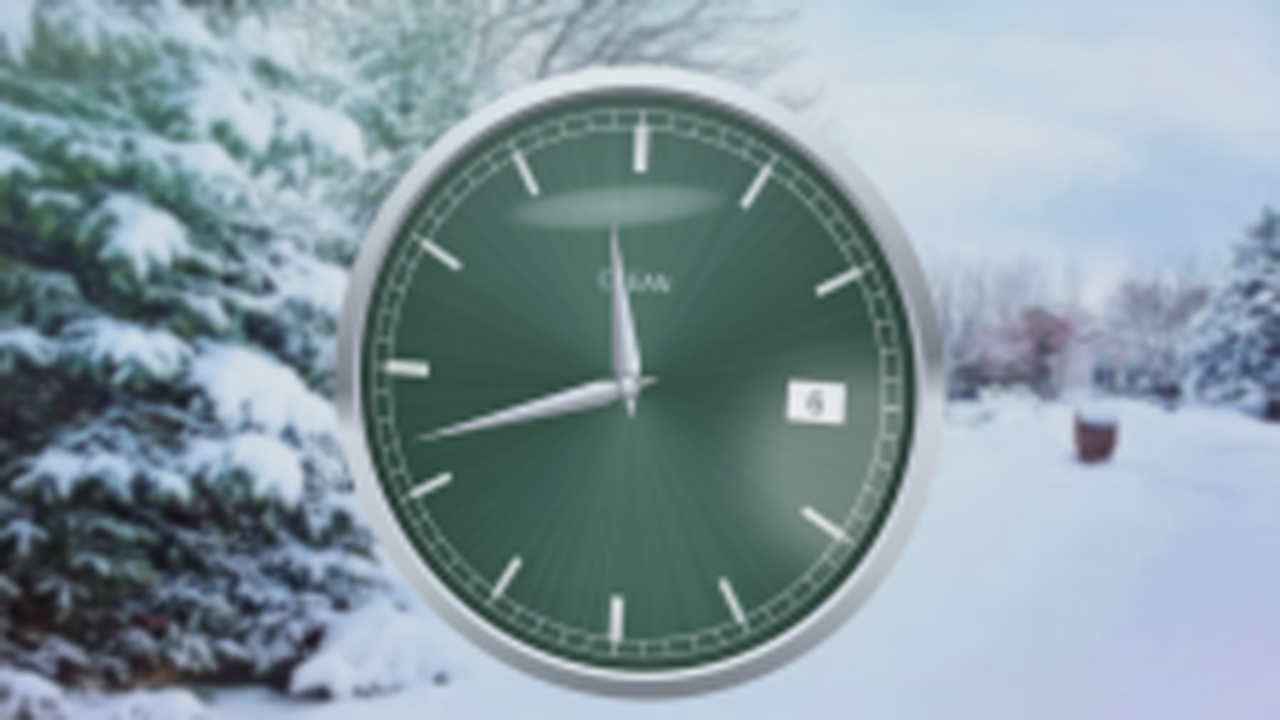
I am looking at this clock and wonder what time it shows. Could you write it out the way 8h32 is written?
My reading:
11h42
